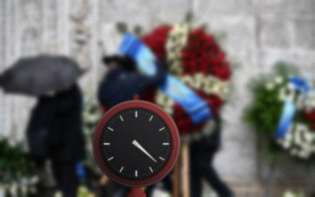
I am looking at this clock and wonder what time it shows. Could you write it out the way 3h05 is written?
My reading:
4h22
